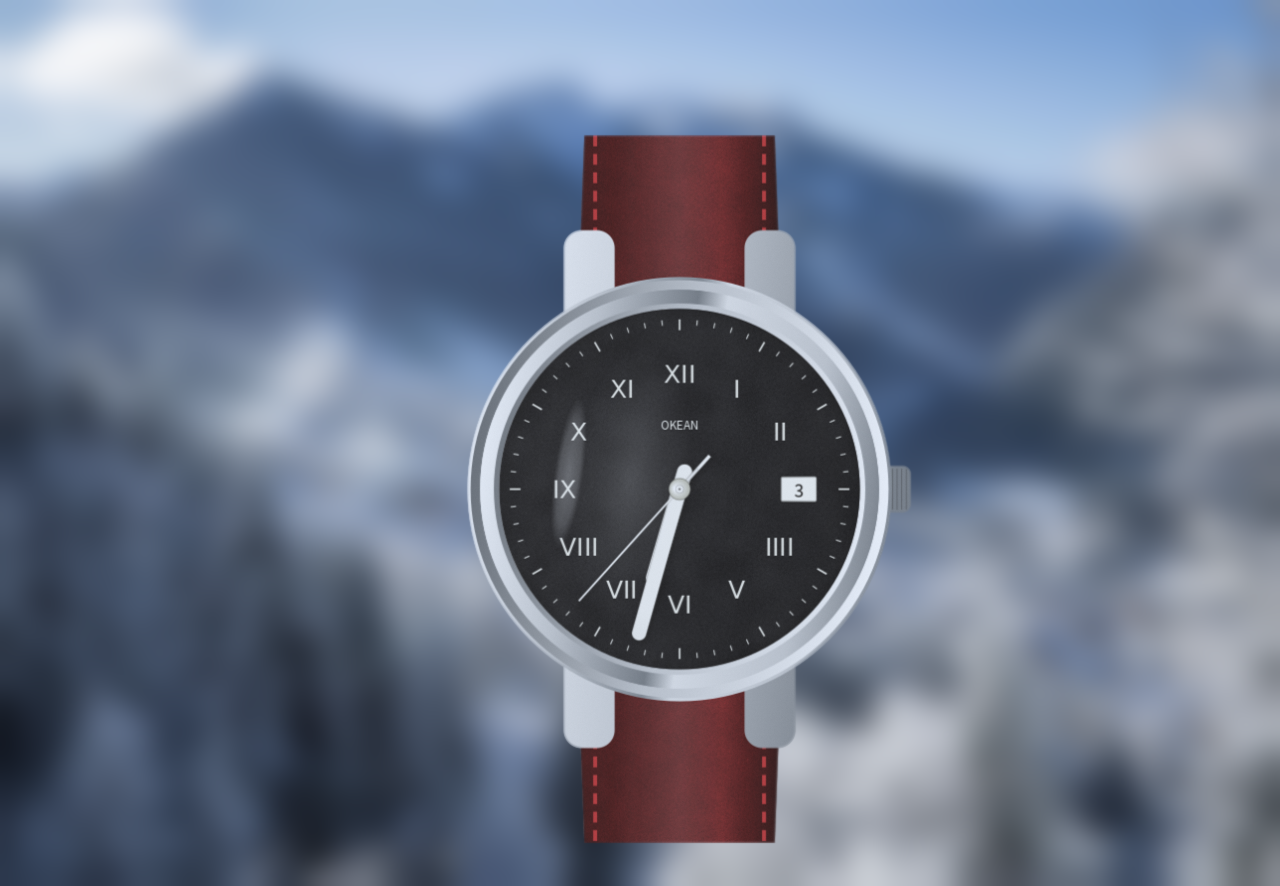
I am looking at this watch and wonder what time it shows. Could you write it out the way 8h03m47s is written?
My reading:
6h32m37s
